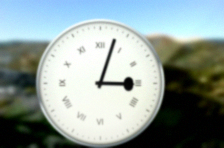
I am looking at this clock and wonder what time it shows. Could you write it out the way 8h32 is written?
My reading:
3h03
